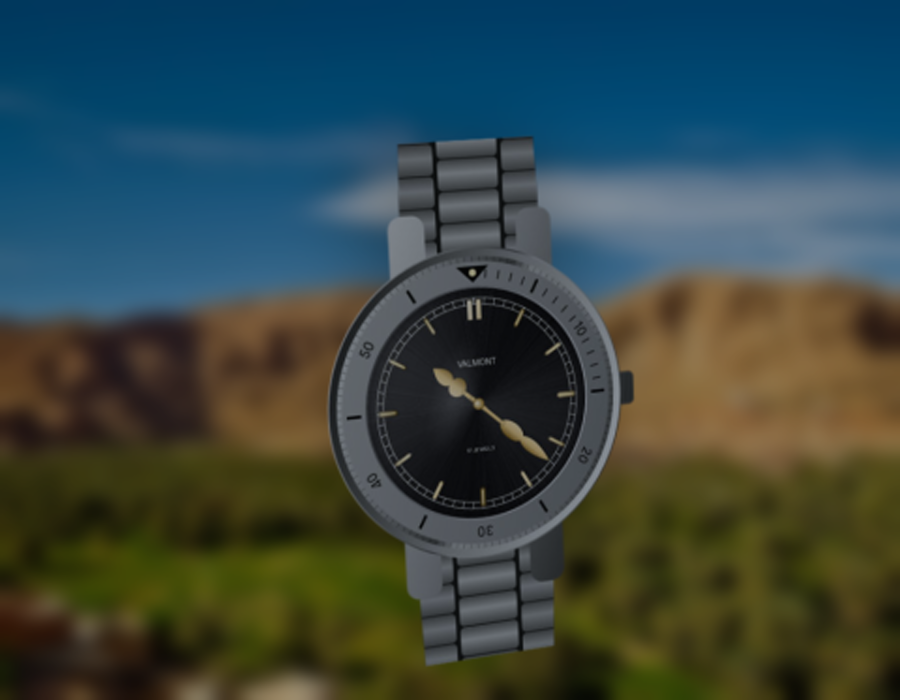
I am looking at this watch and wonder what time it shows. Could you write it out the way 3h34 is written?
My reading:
10h22
